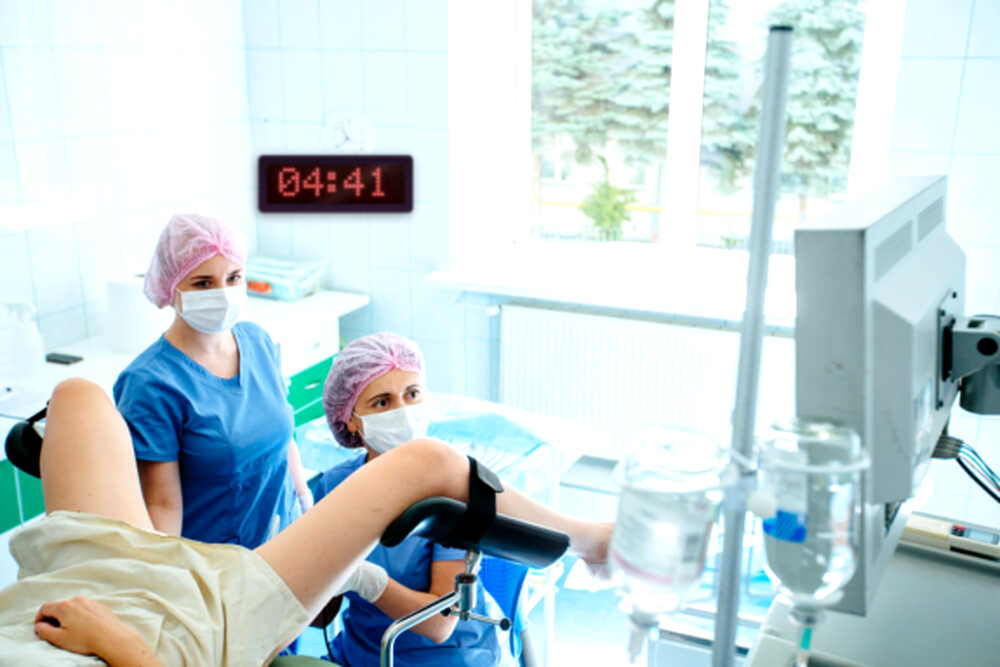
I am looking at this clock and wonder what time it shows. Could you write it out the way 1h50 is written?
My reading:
4h41
